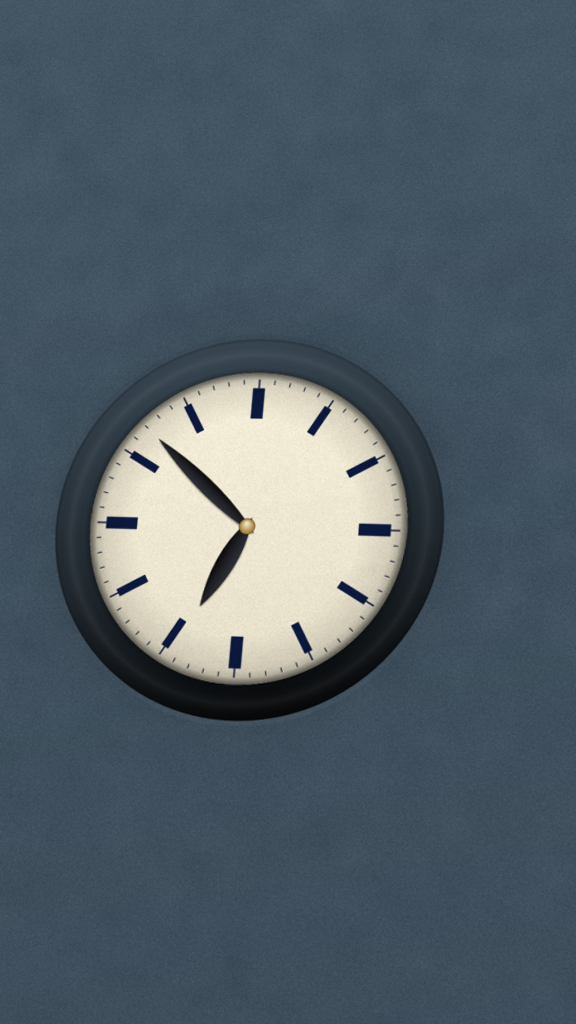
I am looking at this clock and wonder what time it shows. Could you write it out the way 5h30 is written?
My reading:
6h52
